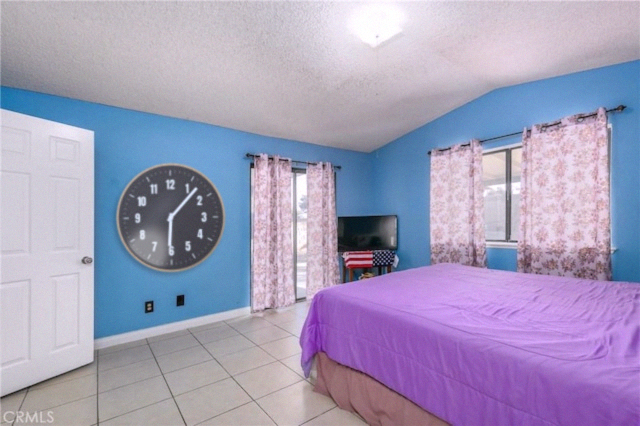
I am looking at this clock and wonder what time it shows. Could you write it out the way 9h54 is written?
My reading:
6h07
